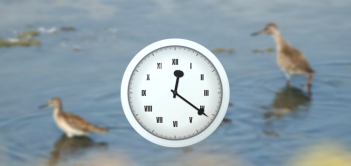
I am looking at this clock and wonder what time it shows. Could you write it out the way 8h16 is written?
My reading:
12h21
